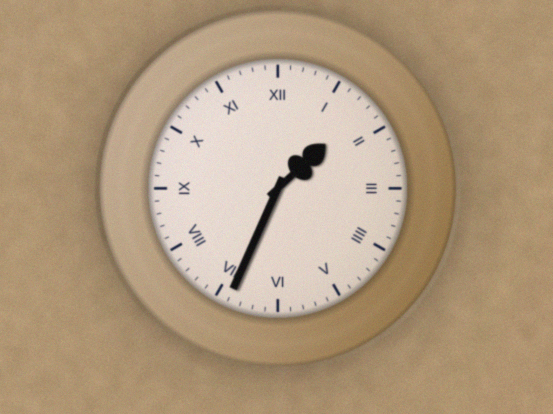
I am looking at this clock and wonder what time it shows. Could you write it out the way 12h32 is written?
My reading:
1h34
